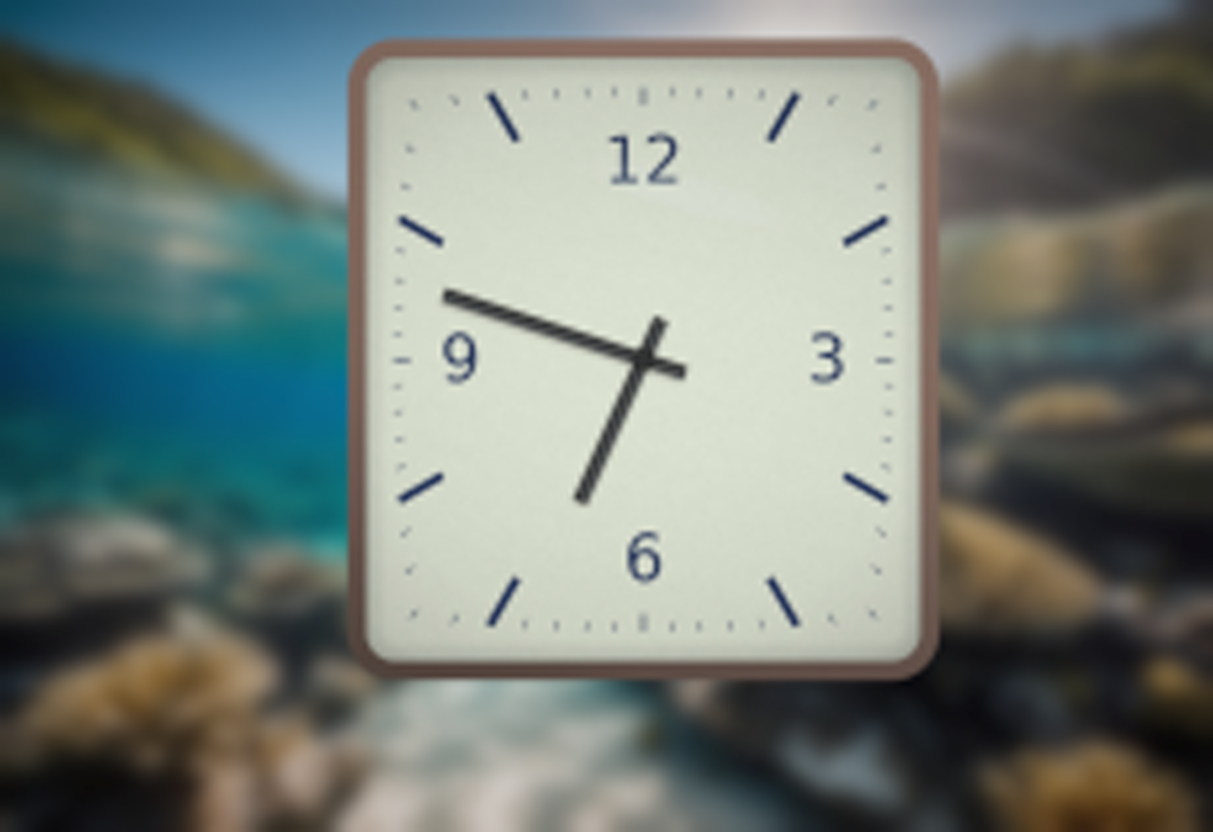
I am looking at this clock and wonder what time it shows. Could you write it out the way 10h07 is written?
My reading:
6h48
